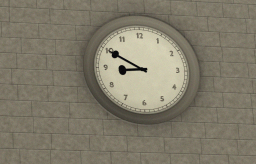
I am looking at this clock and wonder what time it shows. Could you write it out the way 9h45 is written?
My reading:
8h50
